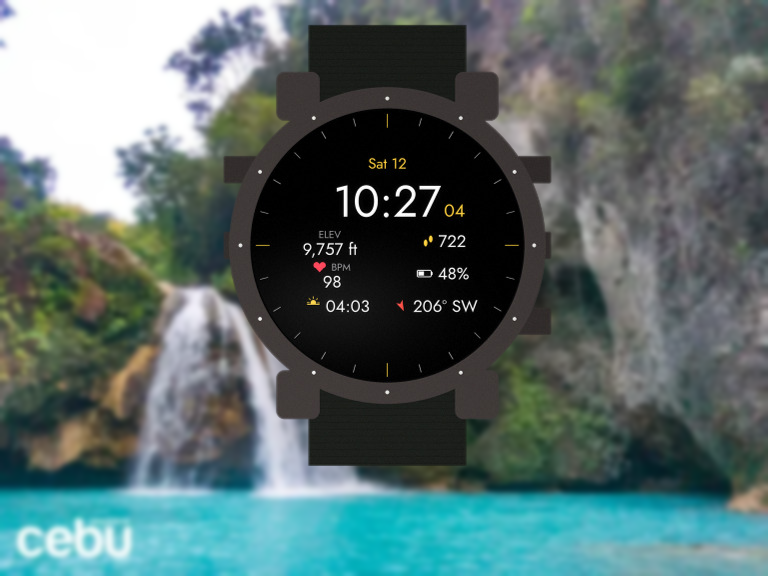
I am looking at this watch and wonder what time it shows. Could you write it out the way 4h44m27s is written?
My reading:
10h27m04s
